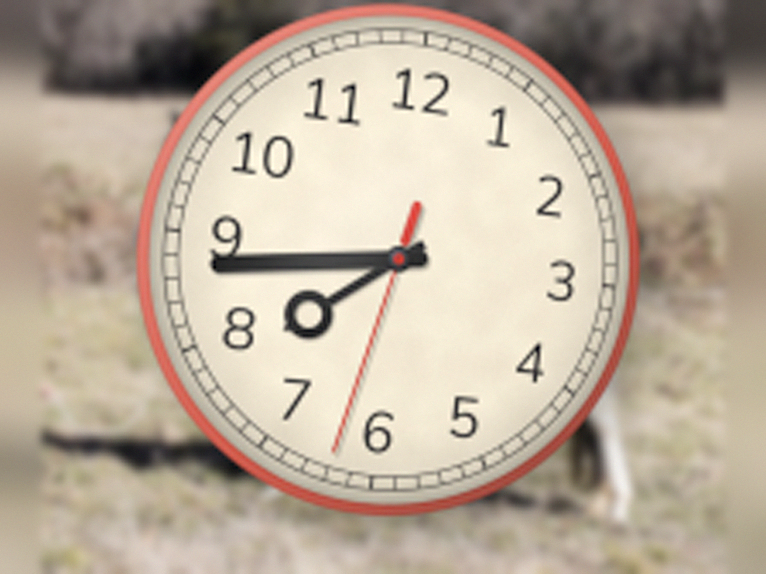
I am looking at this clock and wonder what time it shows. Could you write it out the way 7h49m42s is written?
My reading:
7h43m32s
